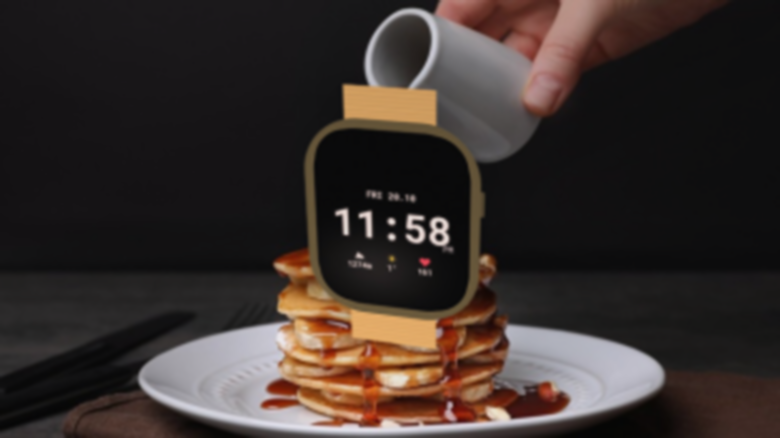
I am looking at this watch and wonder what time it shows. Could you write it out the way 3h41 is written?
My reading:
11h58
